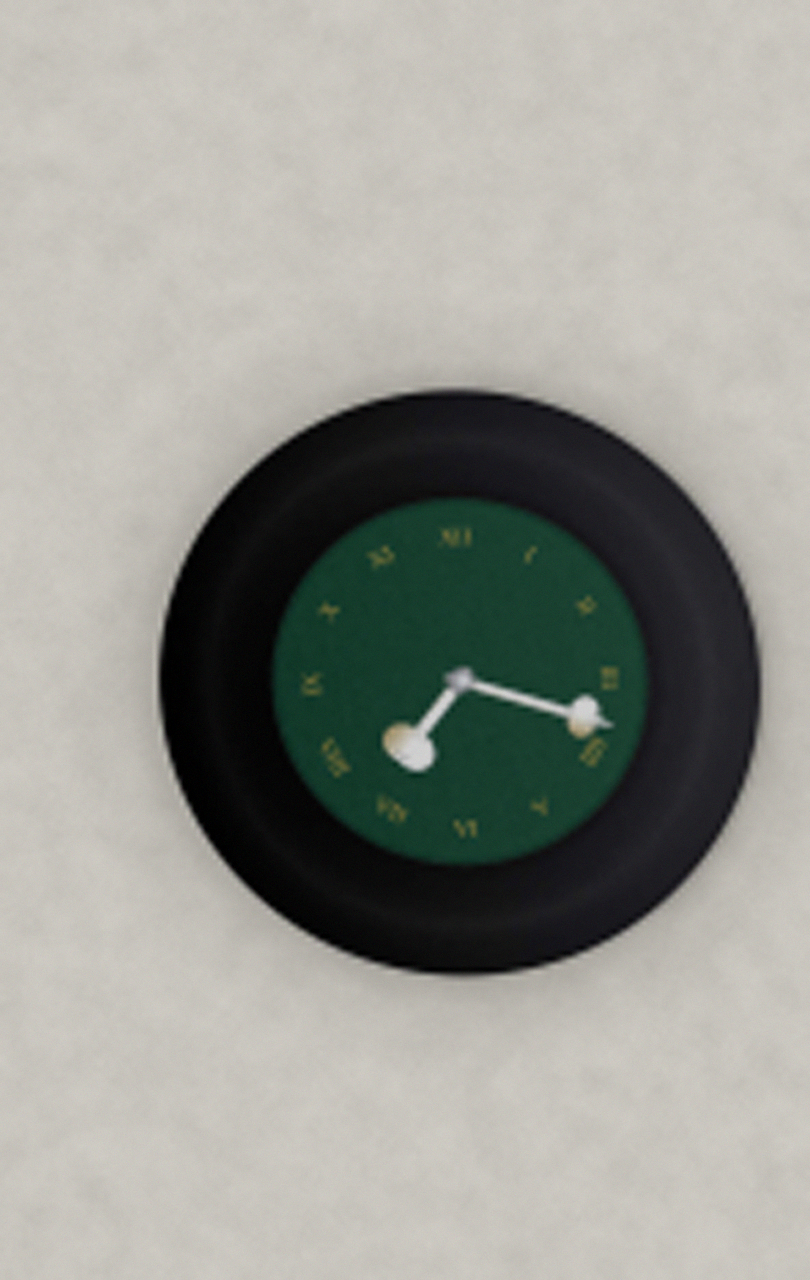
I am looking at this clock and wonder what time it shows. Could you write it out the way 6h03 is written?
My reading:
7h18
